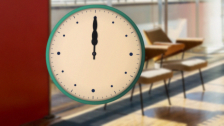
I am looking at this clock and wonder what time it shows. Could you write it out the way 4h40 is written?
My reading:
12h00
